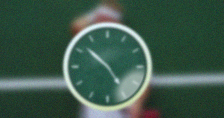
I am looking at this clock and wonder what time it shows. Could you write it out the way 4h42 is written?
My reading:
4h52
